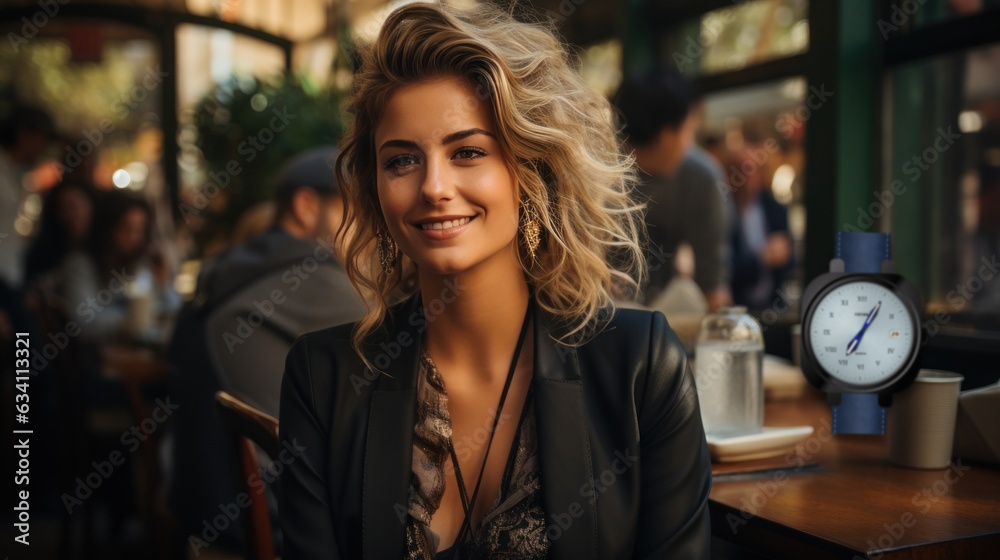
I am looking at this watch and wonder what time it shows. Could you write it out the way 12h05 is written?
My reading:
7h05
